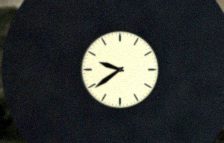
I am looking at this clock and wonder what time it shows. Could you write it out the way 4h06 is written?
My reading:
9h39
